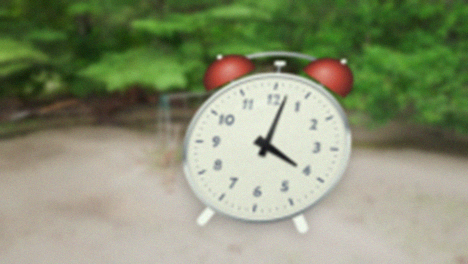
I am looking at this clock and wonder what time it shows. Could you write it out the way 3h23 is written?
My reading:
4h02
